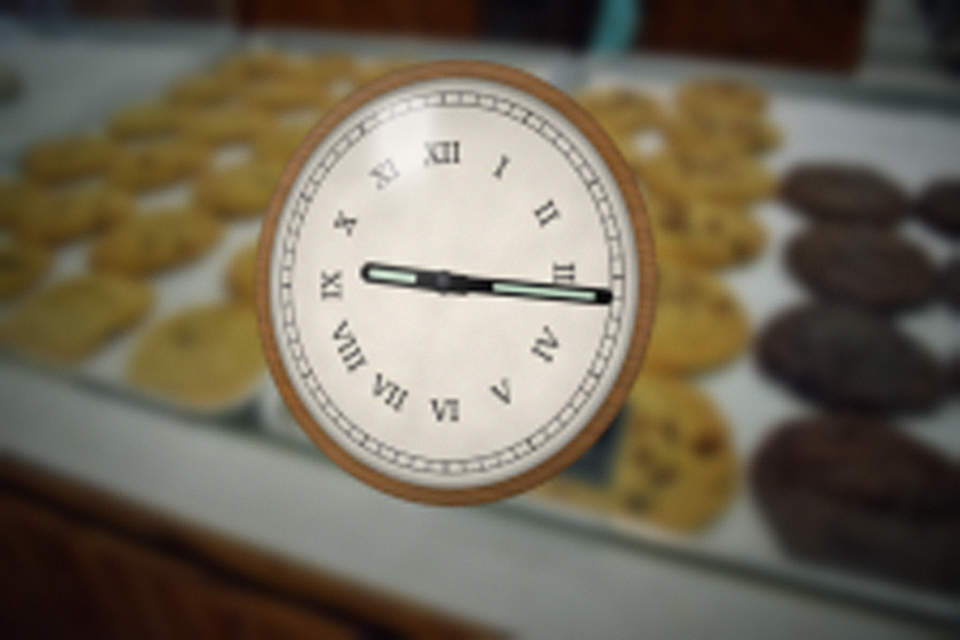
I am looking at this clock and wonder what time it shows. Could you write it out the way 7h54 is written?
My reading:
9h16
